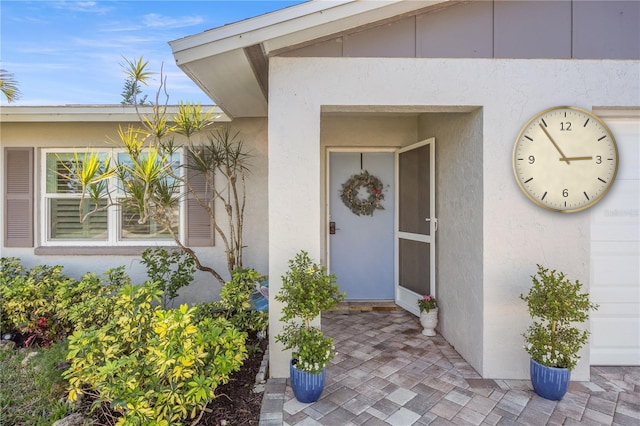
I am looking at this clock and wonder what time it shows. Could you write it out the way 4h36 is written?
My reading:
2h54
